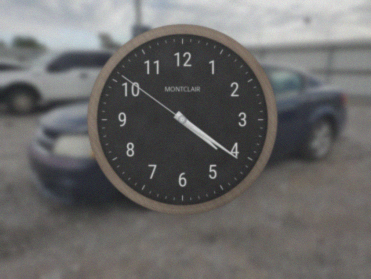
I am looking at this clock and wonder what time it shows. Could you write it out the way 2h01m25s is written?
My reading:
4h20m51s
